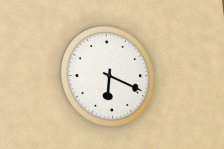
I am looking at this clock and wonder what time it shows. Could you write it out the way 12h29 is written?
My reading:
6h19
